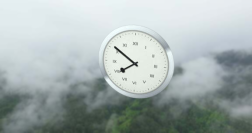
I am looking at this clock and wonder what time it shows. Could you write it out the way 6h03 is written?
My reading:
7h51
